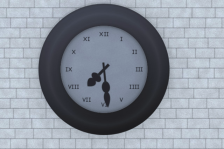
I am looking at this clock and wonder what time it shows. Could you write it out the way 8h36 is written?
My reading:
7h29
